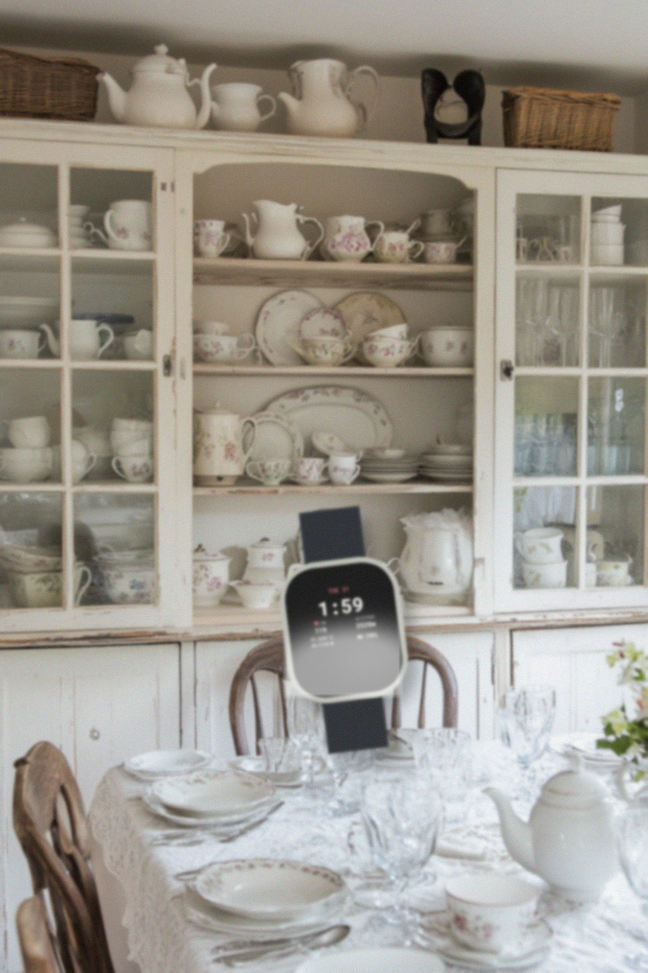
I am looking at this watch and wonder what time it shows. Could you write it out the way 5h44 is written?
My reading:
1h59
